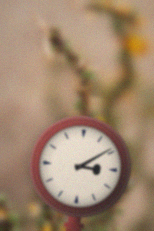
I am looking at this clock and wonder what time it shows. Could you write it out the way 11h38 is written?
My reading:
3h09
